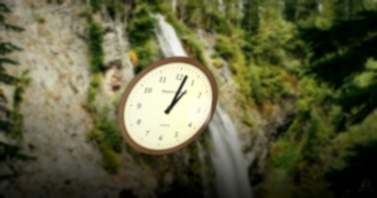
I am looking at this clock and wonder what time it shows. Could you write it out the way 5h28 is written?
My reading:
1h02
